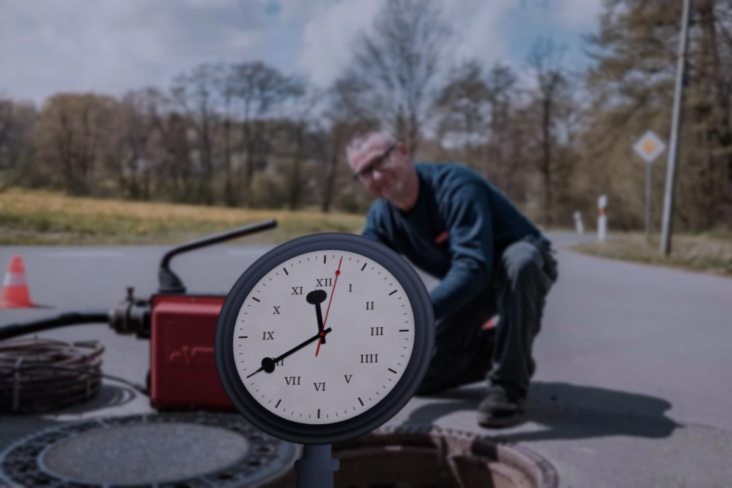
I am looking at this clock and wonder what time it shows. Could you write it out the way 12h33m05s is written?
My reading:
11h40m02s
